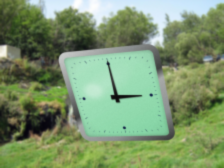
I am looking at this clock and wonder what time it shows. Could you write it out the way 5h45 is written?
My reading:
3h00
